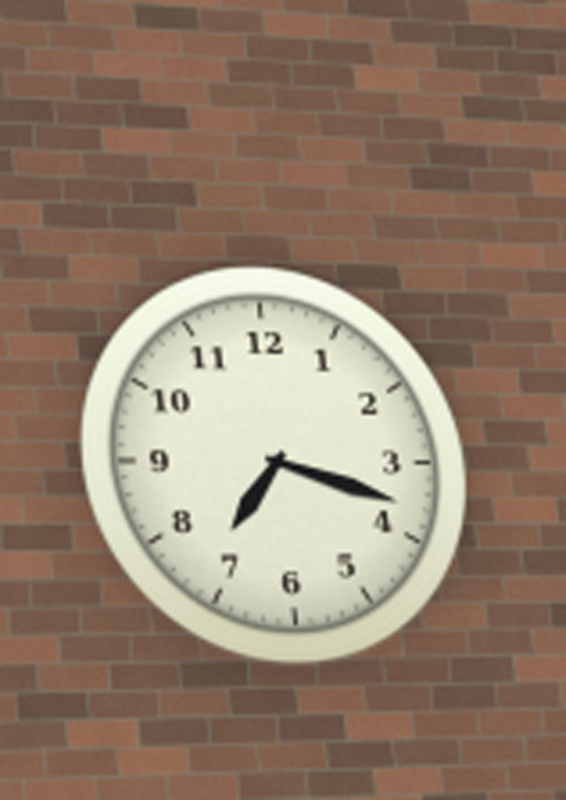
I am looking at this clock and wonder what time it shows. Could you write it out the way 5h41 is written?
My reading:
7h18
